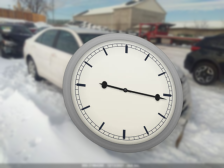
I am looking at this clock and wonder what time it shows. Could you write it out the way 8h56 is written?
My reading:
9h16
